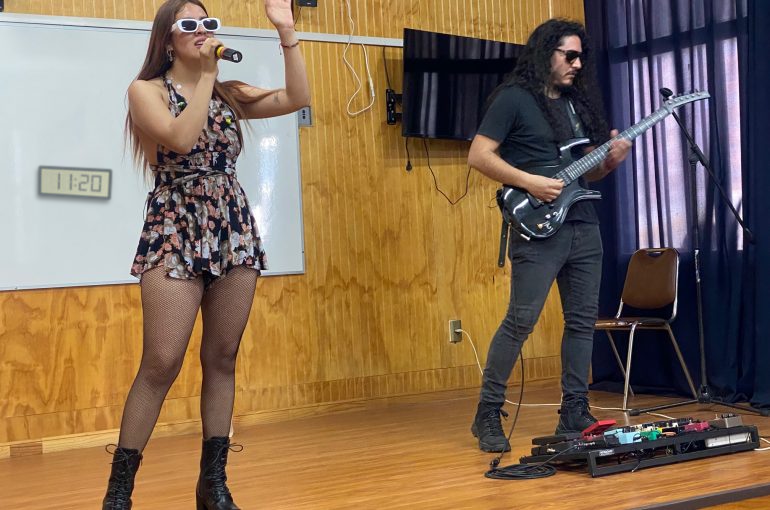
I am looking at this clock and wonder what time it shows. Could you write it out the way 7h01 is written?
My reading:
11h20
